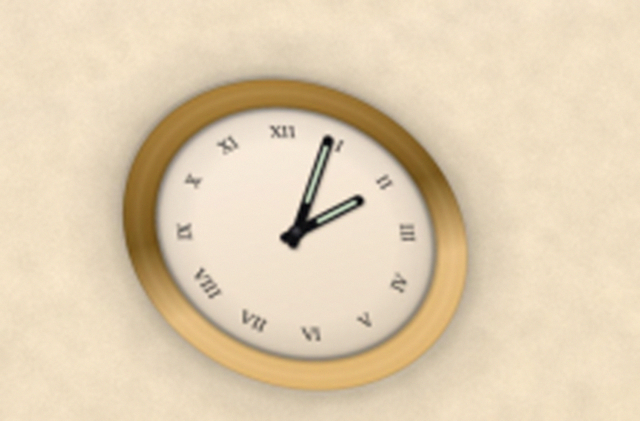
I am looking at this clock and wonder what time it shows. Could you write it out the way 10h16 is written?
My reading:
2h04
